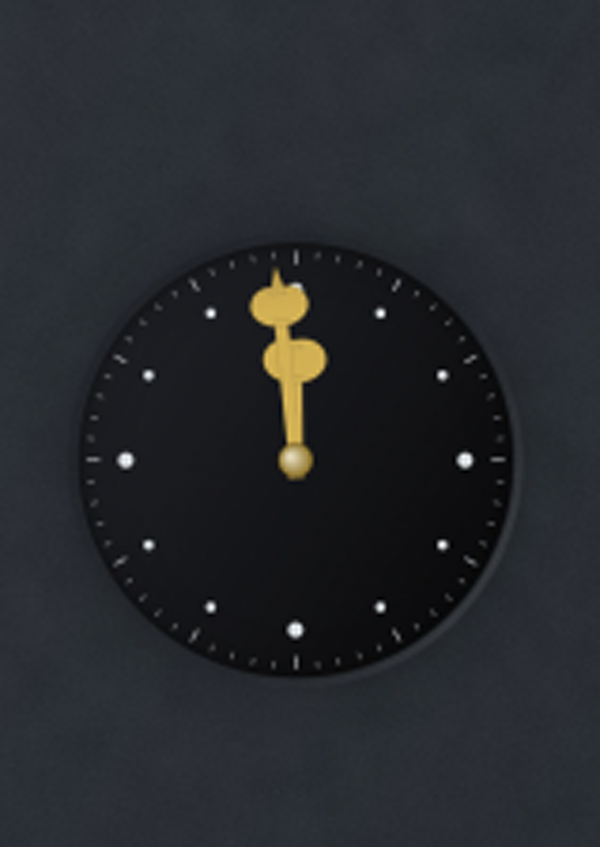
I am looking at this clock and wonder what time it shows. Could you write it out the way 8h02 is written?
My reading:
11h59
